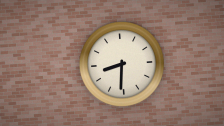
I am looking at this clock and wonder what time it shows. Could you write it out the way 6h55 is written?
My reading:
8h31
